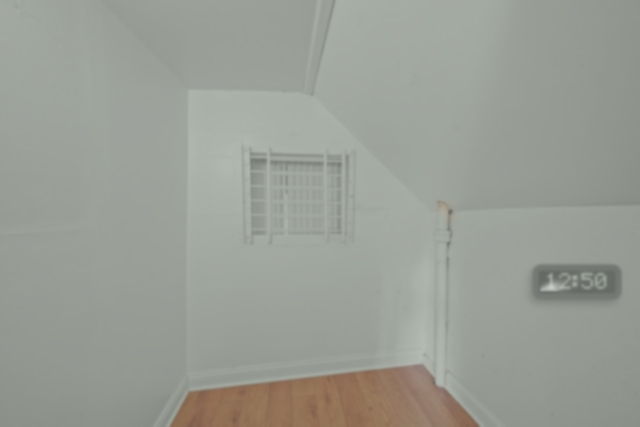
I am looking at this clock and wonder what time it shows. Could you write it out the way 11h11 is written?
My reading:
12h50
